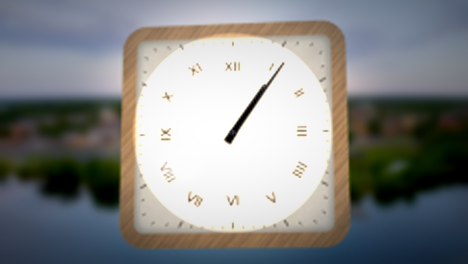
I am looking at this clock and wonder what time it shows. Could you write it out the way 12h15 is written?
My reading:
1h06
